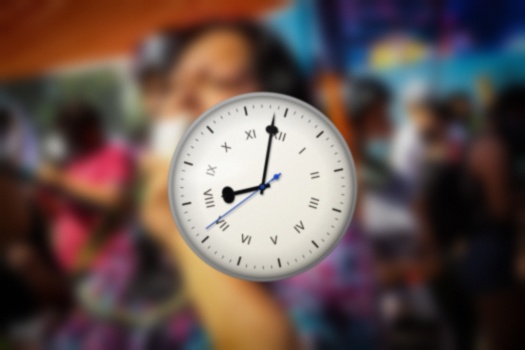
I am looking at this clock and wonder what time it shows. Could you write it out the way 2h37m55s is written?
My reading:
7h58m36s
